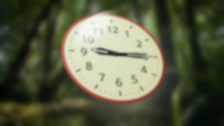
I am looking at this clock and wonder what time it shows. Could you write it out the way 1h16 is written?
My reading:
9h15
